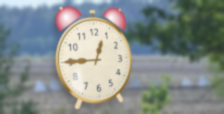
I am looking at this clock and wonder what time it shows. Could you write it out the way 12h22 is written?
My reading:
12h45
